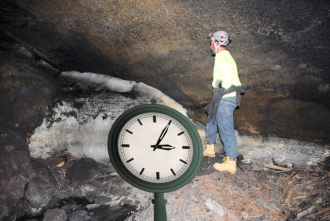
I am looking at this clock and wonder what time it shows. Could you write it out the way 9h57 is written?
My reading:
3h05
